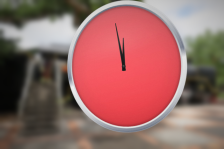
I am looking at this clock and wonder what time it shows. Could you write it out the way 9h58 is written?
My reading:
11h58
